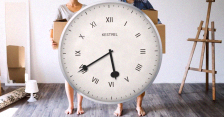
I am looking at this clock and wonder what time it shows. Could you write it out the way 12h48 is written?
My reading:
5h40
